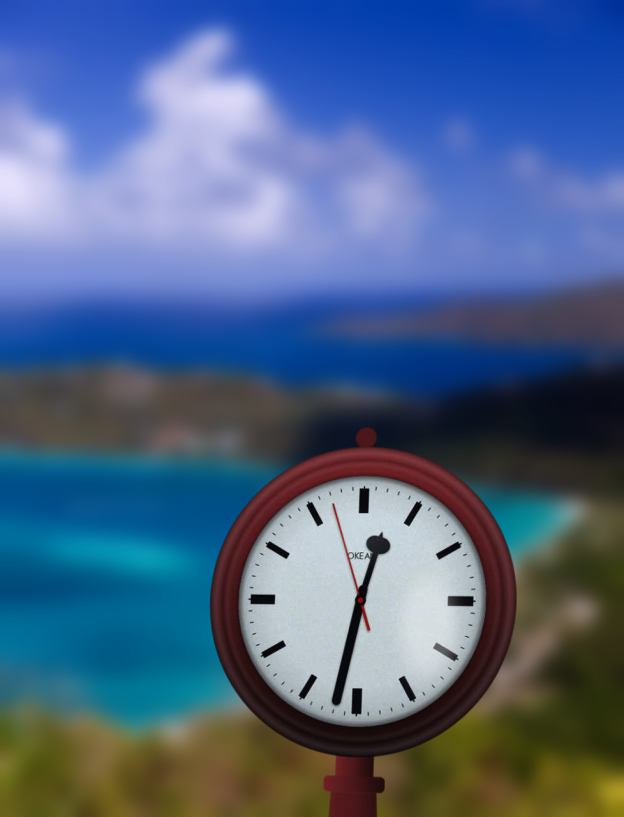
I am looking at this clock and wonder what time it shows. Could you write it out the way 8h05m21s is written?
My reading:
12h31m57s
